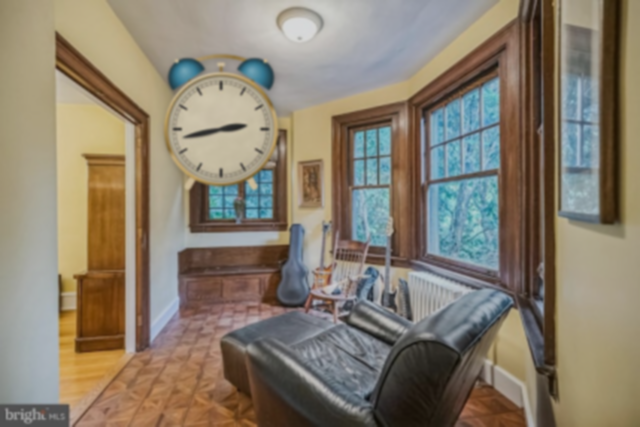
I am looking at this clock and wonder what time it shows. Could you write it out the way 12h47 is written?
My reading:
2h43
